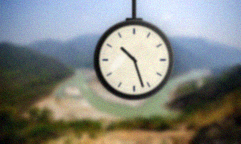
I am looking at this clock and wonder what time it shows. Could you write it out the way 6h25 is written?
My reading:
10h27
